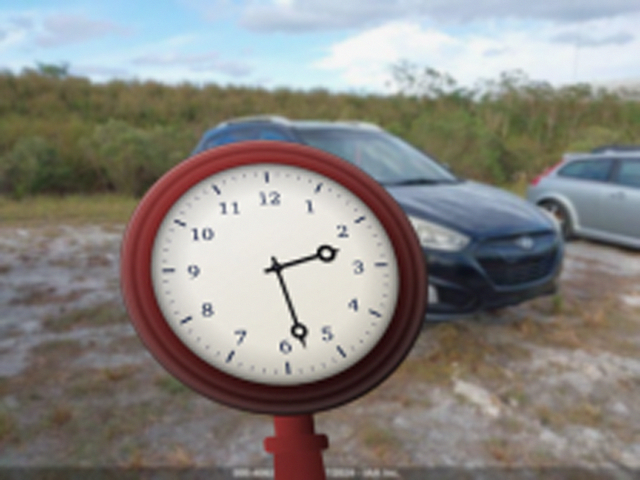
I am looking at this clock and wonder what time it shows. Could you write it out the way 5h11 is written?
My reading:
2h28
